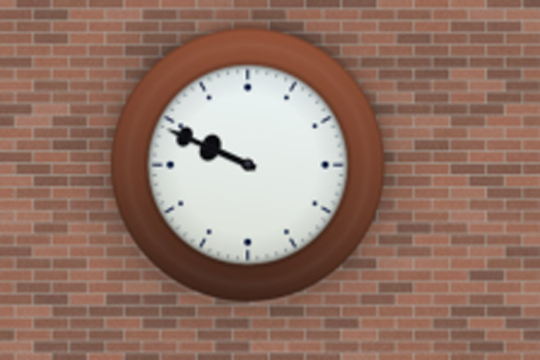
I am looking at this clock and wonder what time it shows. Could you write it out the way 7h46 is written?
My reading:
9h49
